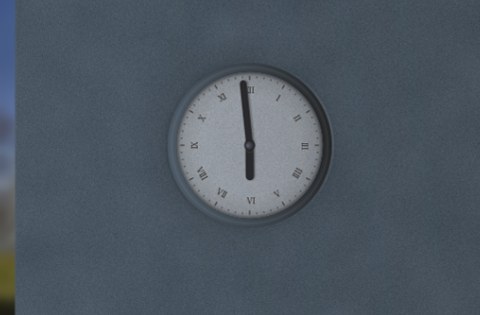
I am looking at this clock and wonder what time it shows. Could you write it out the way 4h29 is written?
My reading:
5h59
